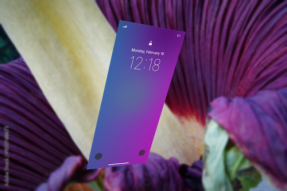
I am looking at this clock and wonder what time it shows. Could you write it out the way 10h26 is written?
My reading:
12h18
